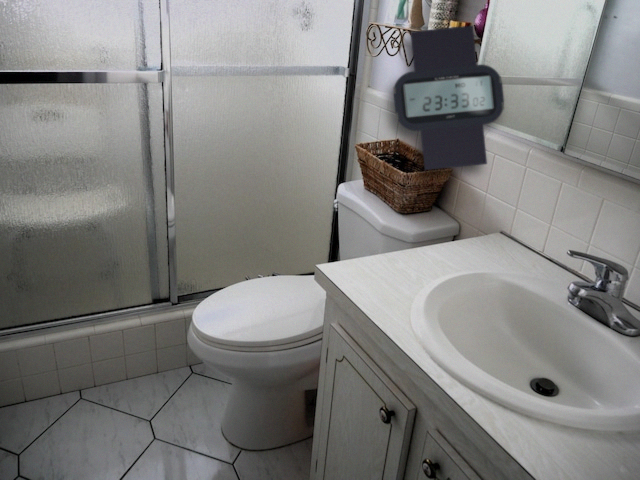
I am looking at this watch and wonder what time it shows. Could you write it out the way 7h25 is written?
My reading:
23h33
